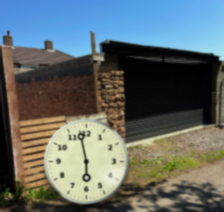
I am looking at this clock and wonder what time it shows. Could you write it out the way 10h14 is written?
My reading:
5h58
